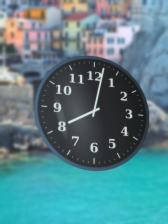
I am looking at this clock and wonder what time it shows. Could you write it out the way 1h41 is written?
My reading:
8h02
